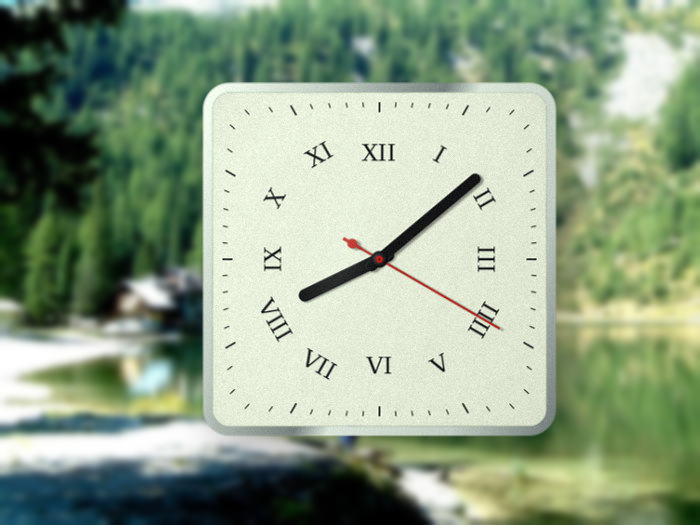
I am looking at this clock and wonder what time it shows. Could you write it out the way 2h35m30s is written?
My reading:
8h08m20s
